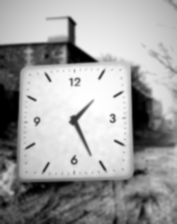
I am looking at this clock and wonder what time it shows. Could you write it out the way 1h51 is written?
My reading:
1h26
